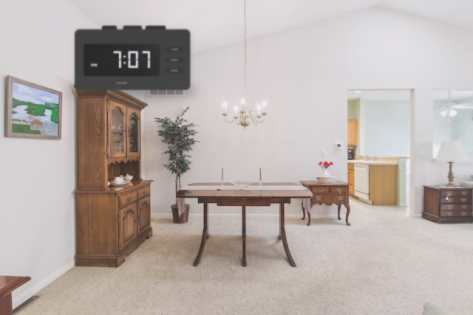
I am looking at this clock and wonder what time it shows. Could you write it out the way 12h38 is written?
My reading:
7h07
